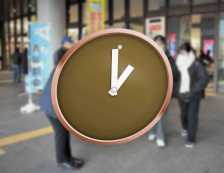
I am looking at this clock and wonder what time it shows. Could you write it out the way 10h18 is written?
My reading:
12h59
